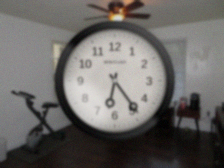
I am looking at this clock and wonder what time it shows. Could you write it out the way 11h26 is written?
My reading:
6h24
